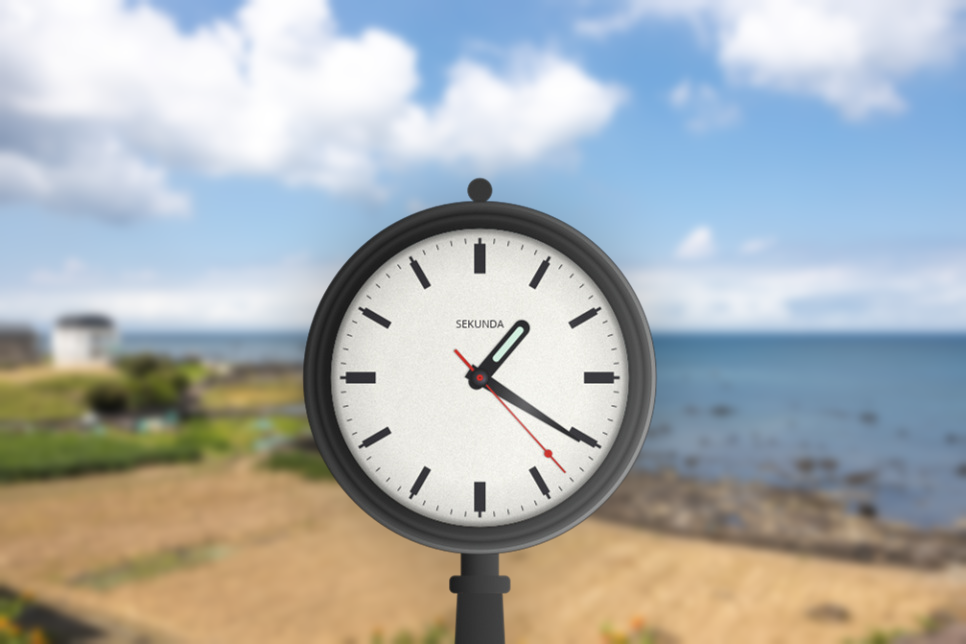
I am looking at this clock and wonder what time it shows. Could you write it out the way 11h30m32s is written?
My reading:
1h20m23s
